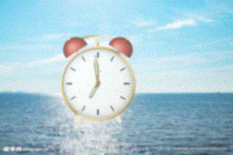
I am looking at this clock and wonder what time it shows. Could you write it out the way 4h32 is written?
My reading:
6h59
